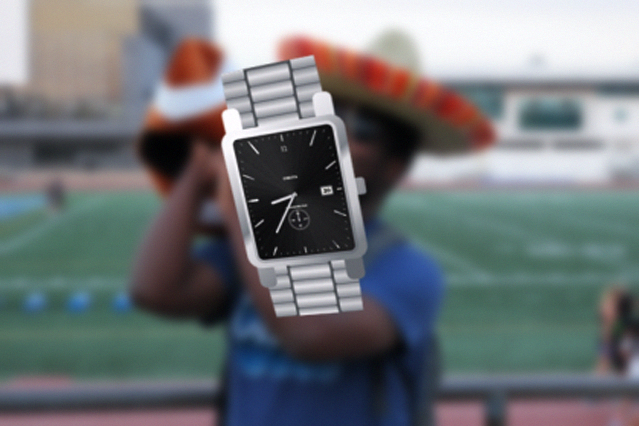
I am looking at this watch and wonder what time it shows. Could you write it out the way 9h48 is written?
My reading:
8h36
